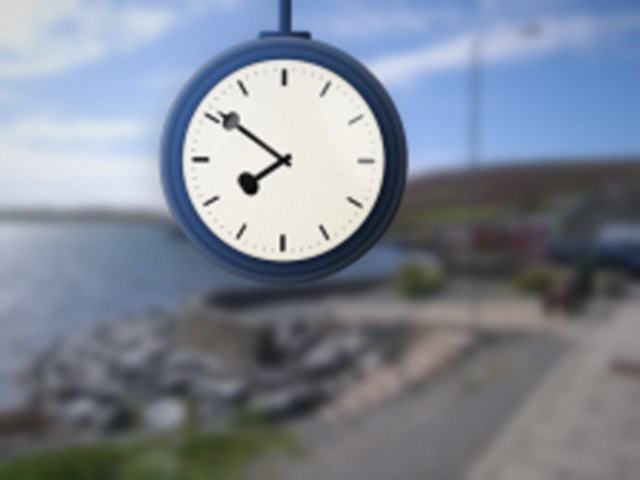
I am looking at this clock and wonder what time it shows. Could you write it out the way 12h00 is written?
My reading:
7h51
